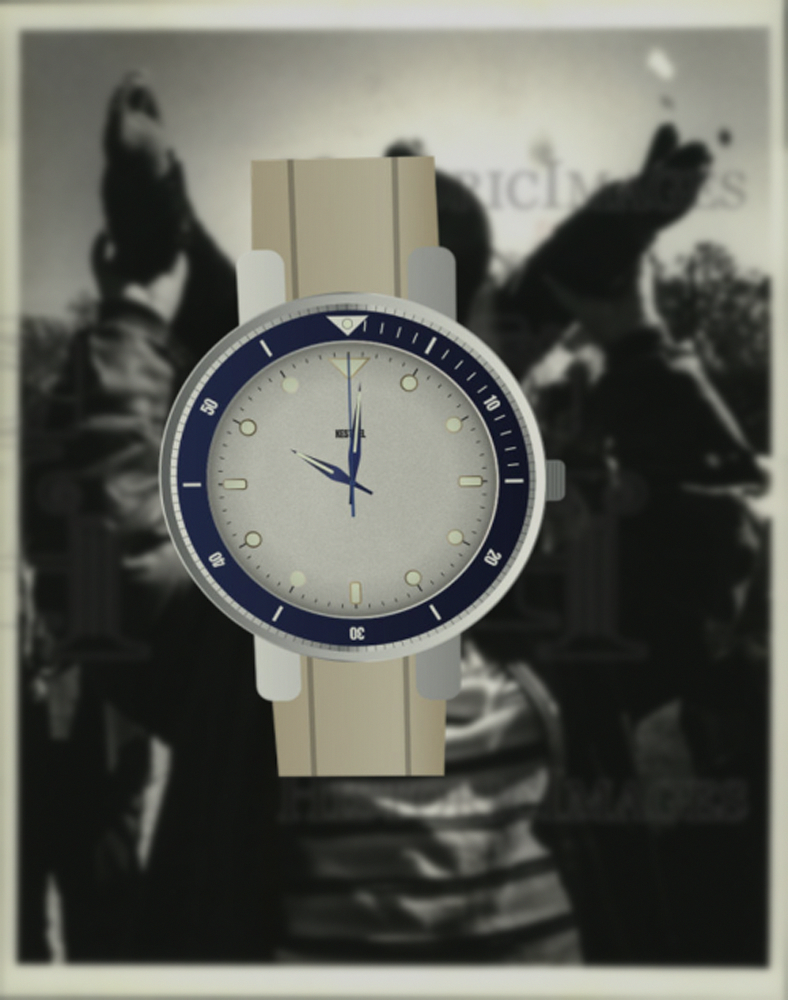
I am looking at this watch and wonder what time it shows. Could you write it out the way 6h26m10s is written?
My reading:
10h01m00s
